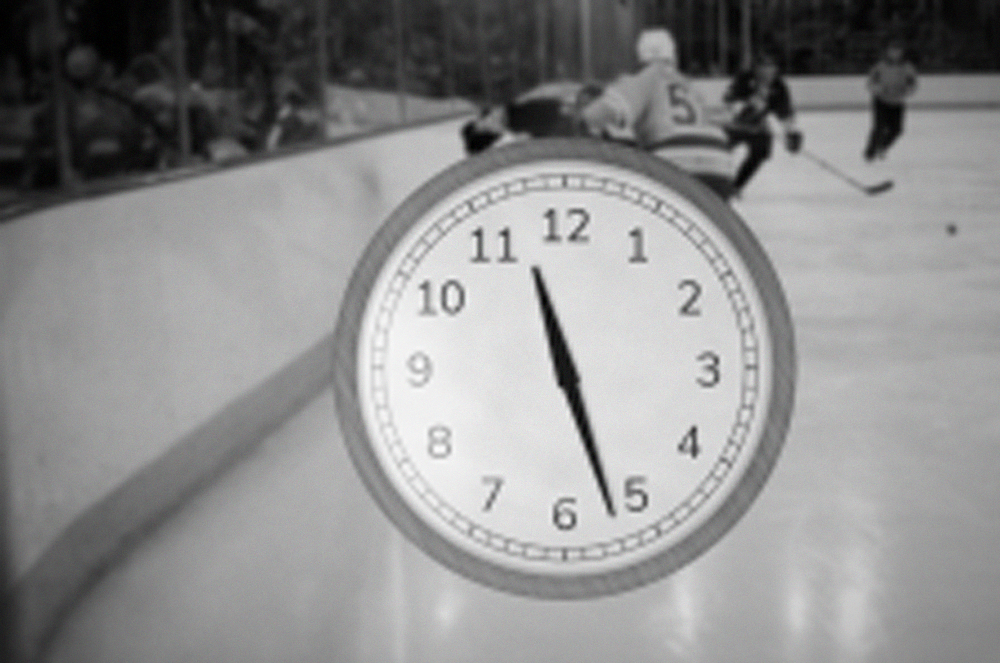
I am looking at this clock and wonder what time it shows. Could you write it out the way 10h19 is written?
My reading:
11h27
